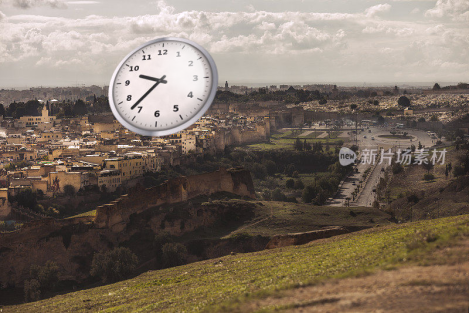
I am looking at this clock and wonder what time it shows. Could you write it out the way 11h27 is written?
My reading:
9h37
